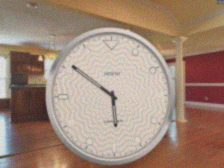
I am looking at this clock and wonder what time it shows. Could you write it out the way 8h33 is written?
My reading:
5h51
